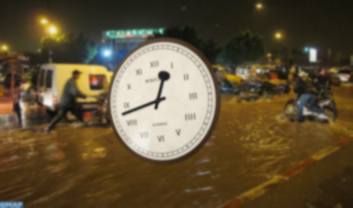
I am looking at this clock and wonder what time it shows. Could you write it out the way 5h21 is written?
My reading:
12h43
